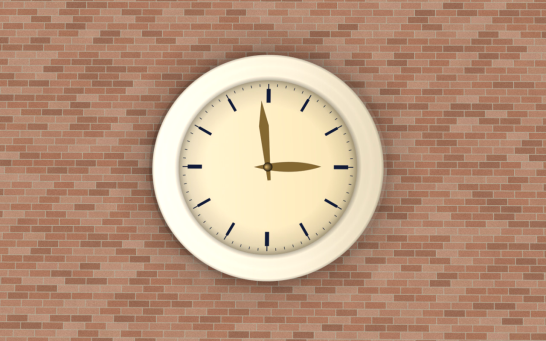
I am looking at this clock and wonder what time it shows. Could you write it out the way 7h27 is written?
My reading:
2h59
